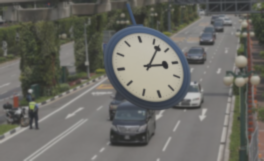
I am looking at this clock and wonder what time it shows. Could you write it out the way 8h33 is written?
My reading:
3h07
